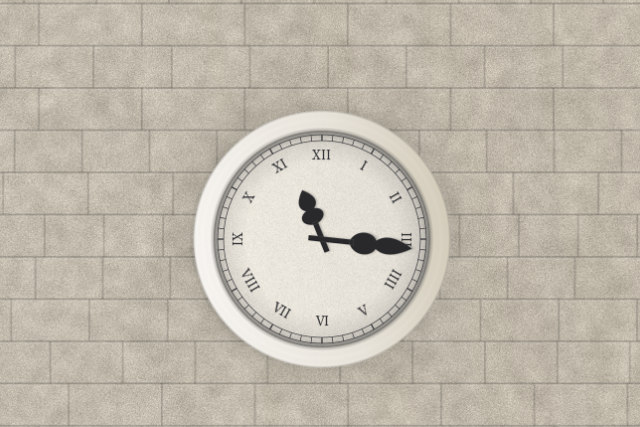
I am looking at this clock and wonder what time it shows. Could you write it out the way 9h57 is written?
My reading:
11h16
